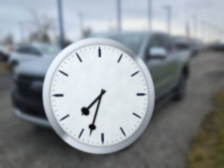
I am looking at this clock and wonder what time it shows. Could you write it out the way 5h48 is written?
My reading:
7h33
